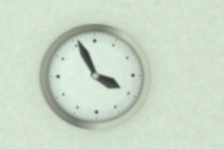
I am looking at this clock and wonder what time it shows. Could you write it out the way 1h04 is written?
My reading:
3h56
